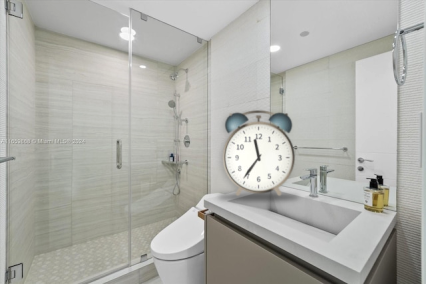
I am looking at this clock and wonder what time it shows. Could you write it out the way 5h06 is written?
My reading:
11h36
